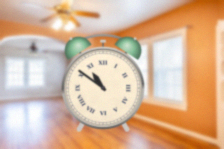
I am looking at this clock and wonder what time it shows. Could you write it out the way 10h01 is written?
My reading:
10h51
